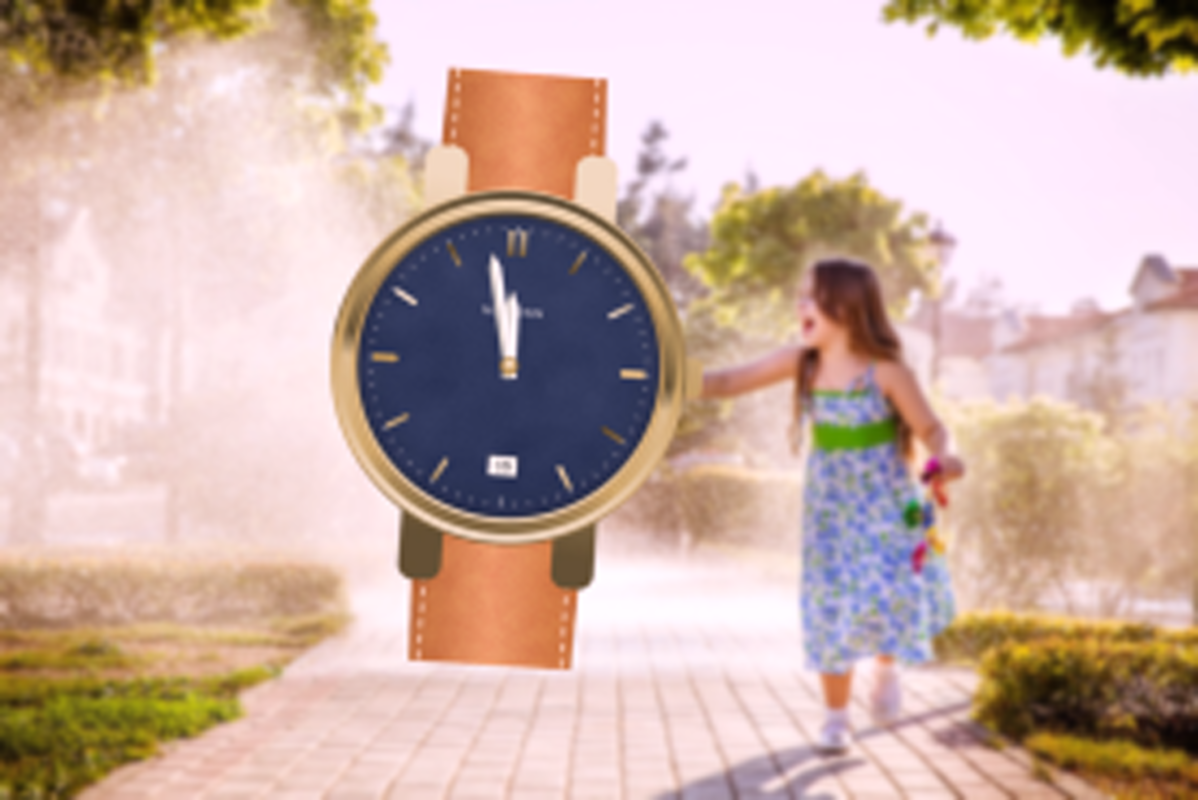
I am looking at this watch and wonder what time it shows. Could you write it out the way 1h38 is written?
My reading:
11h58
